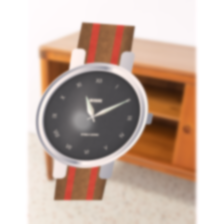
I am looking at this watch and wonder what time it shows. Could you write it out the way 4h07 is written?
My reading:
11h10
